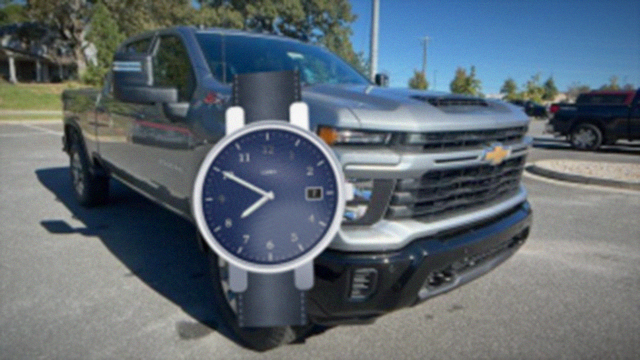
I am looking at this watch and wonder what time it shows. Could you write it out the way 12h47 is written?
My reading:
7h50
